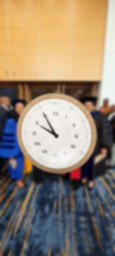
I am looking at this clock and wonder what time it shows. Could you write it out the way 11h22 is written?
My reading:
9h55
